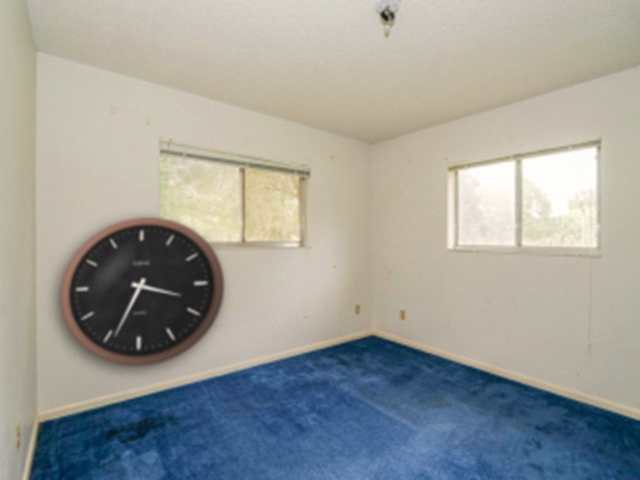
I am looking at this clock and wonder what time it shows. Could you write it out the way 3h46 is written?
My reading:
3h34
